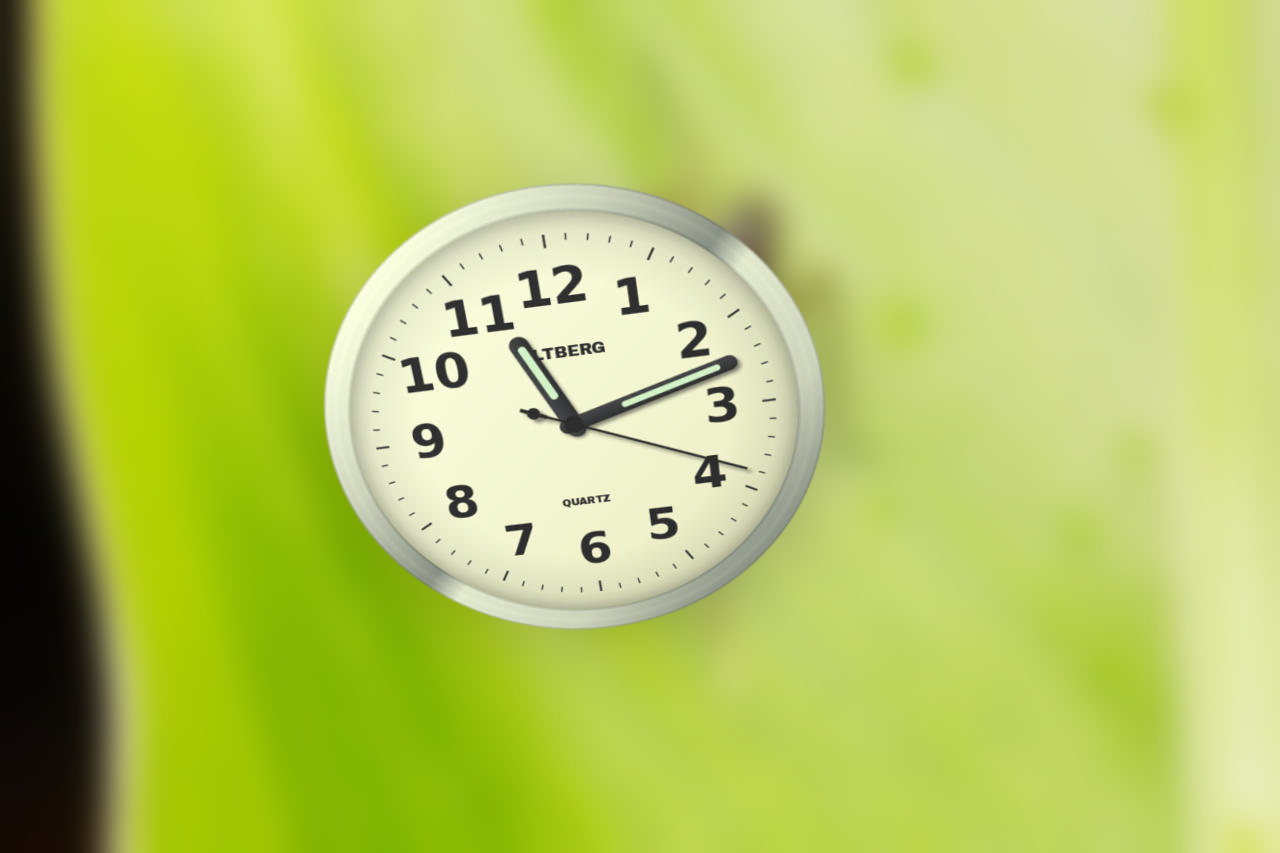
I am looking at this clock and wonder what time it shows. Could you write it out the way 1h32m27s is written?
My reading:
11h12m19s
